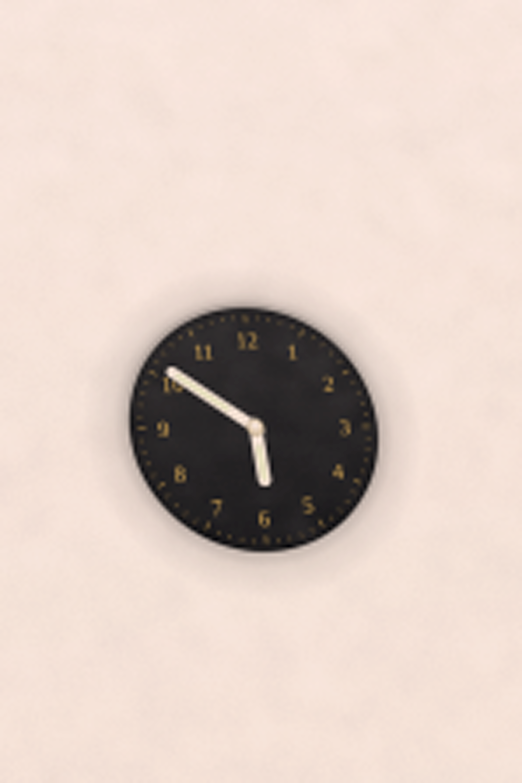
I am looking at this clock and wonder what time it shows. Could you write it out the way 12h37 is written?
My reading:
5h51
